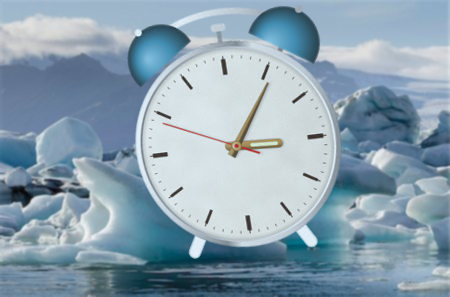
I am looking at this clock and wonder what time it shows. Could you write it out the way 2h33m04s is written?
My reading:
3h05m49s
